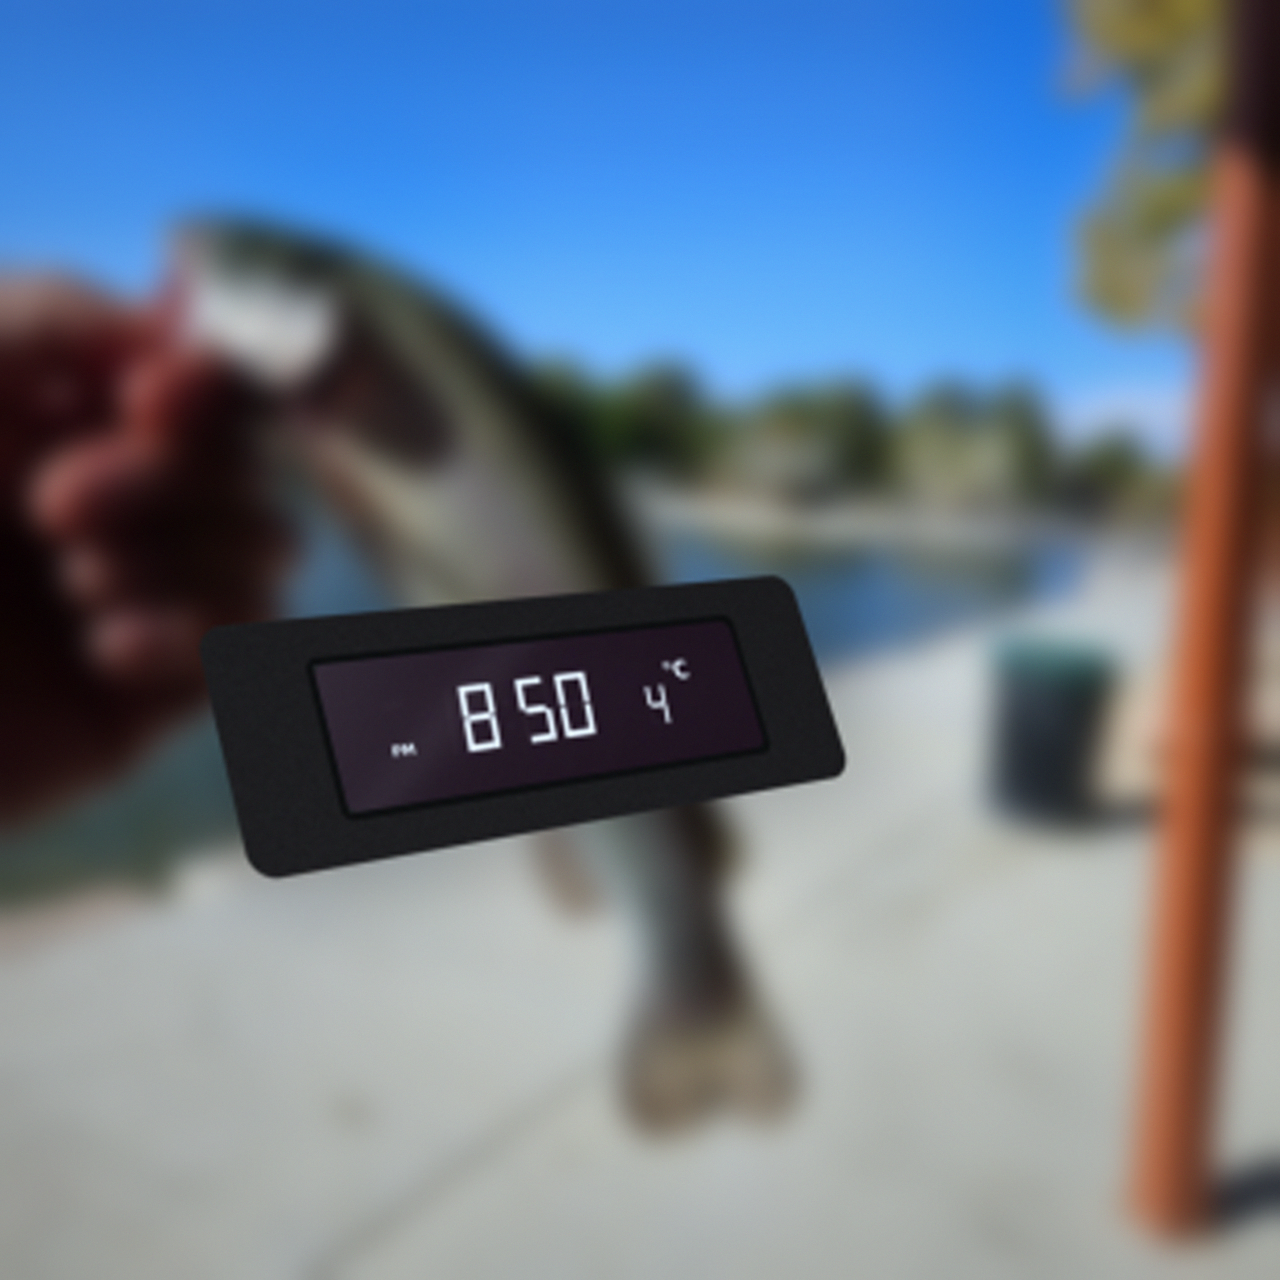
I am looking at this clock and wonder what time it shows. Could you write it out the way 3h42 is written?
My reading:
8h50
